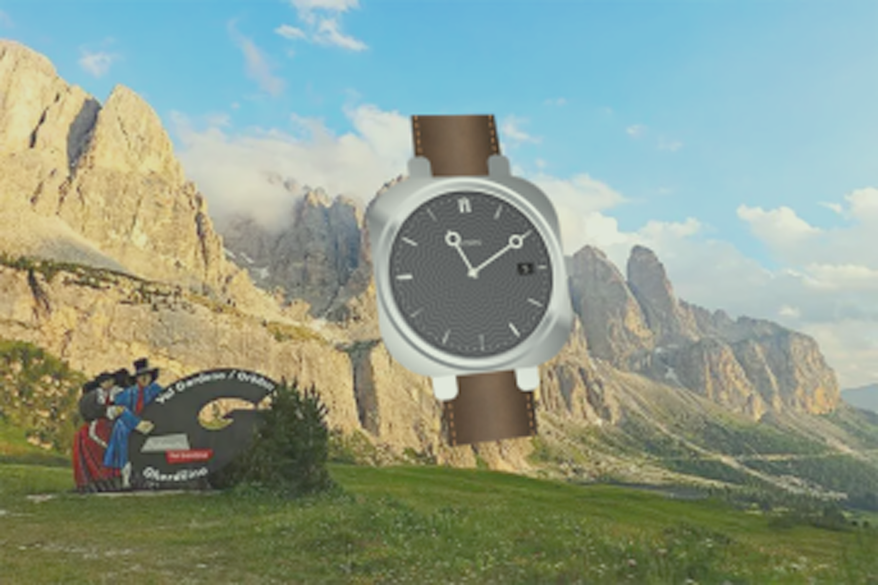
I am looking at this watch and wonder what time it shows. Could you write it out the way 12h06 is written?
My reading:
11h10
